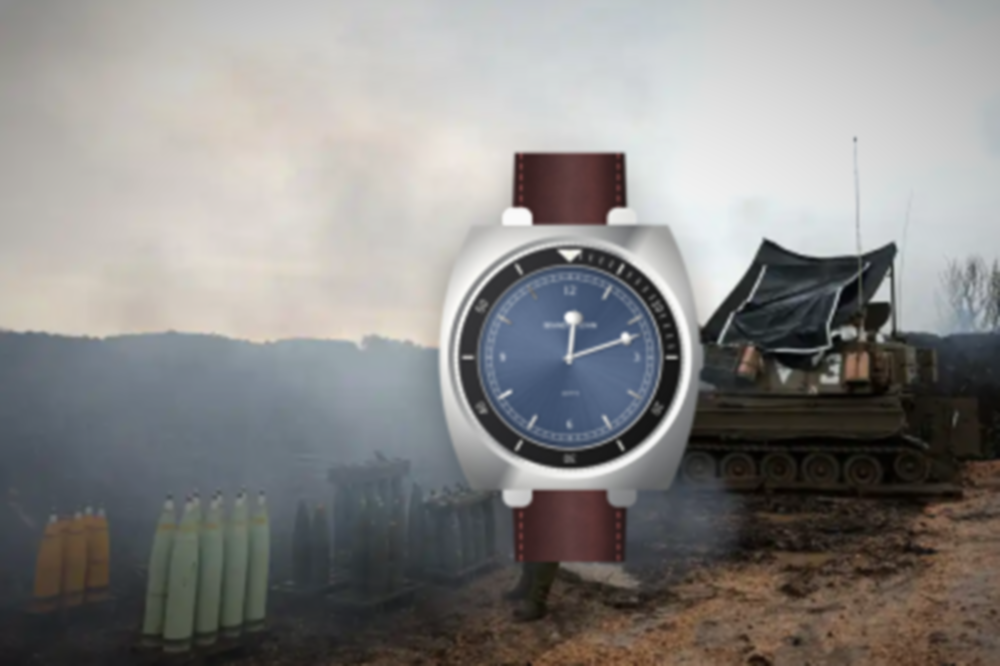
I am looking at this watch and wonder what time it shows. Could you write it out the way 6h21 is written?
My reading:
12h12
